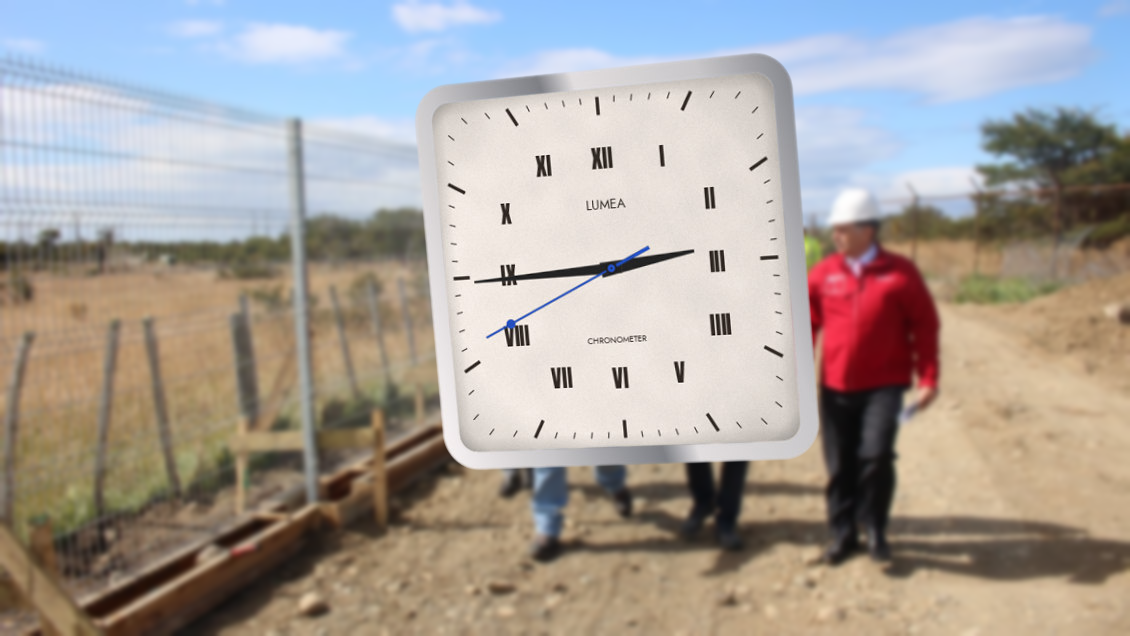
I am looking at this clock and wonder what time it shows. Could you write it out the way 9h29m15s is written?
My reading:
2h44m41s
